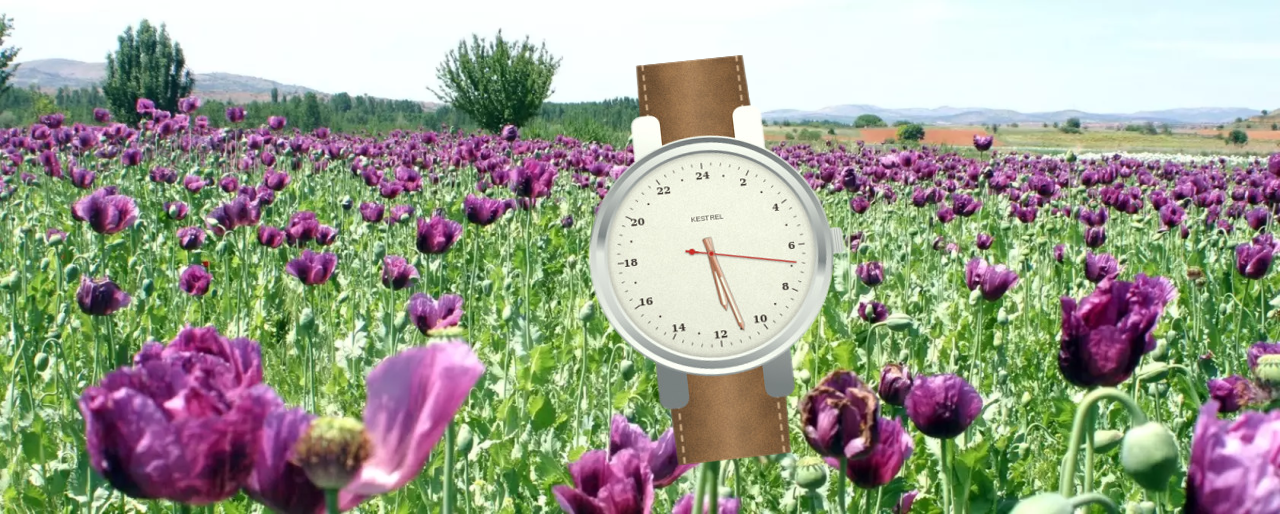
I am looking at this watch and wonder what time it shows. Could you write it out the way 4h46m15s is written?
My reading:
11h27m17s
